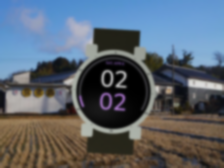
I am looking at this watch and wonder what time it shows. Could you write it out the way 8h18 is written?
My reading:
2h02
